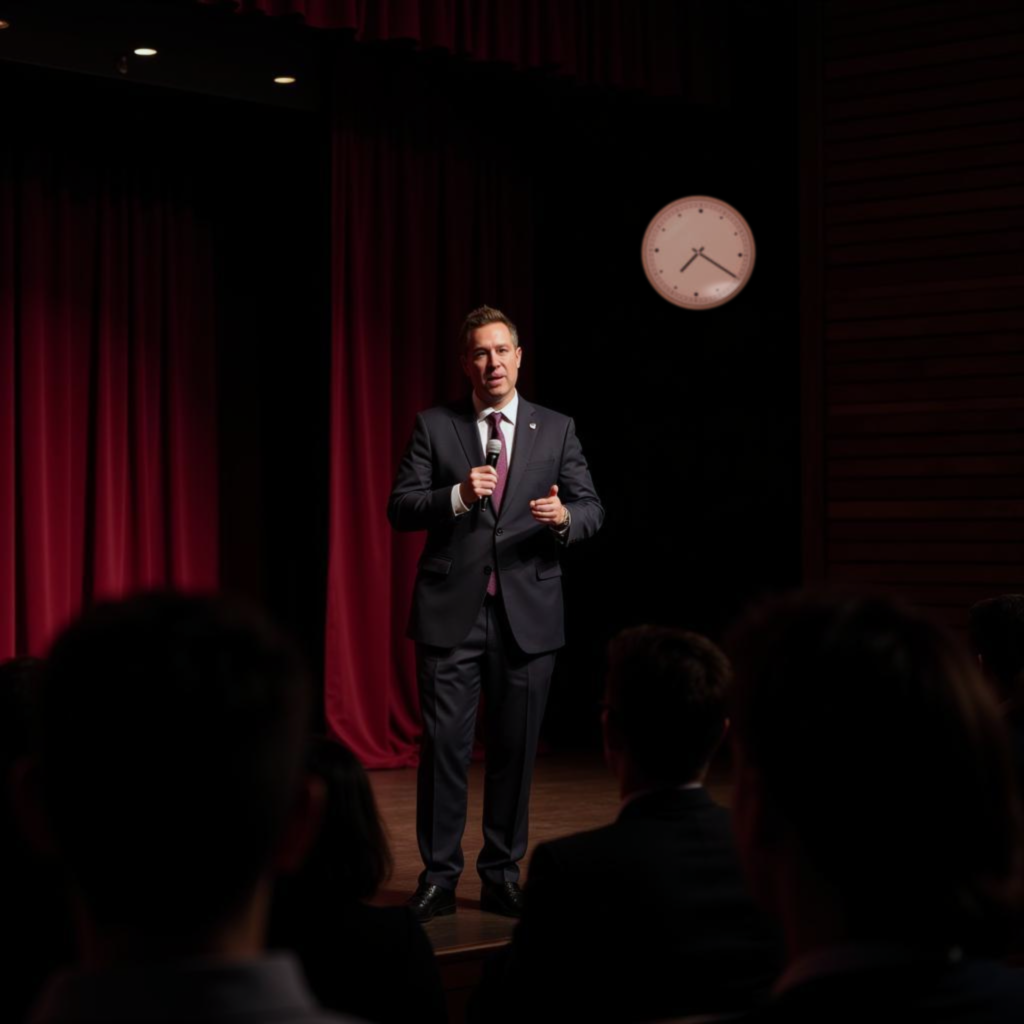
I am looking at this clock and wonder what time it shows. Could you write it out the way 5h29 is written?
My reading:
7h20
